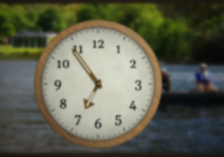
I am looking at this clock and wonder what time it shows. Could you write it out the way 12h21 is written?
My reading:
6h54
